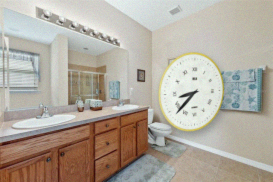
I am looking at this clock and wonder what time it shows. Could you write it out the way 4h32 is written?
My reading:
8h38
